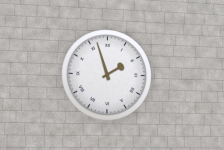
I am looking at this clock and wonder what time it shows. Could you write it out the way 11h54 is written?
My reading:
1h57
